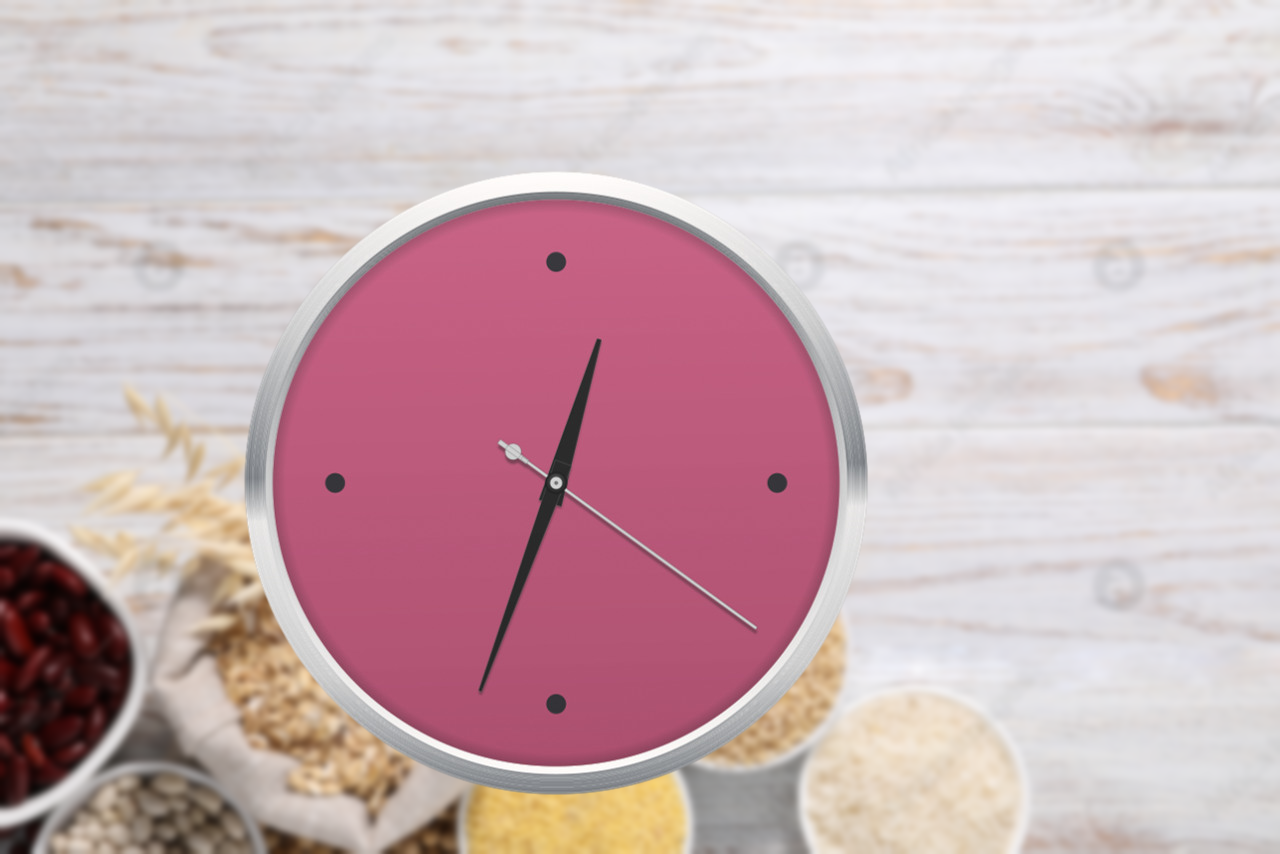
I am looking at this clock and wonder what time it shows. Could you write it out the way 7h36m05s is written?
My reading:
12h33m21s
